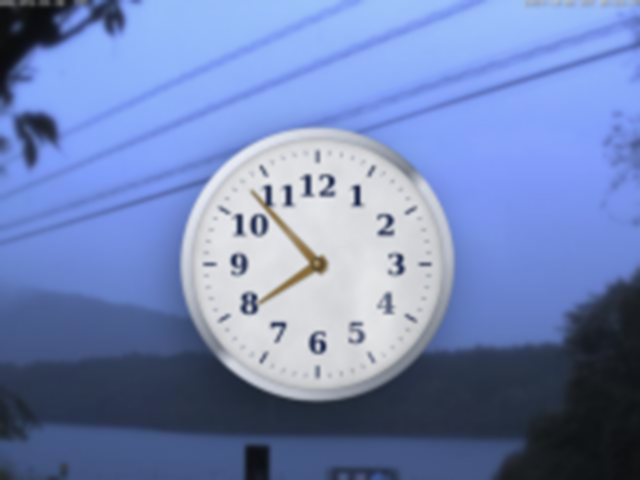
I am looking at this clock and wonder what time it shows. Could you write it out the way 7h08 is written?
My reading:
7h53
